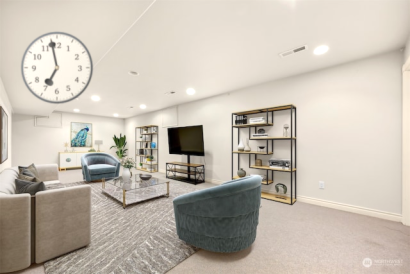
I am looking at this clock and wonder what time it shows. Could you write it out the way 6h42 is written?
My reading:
6h58
